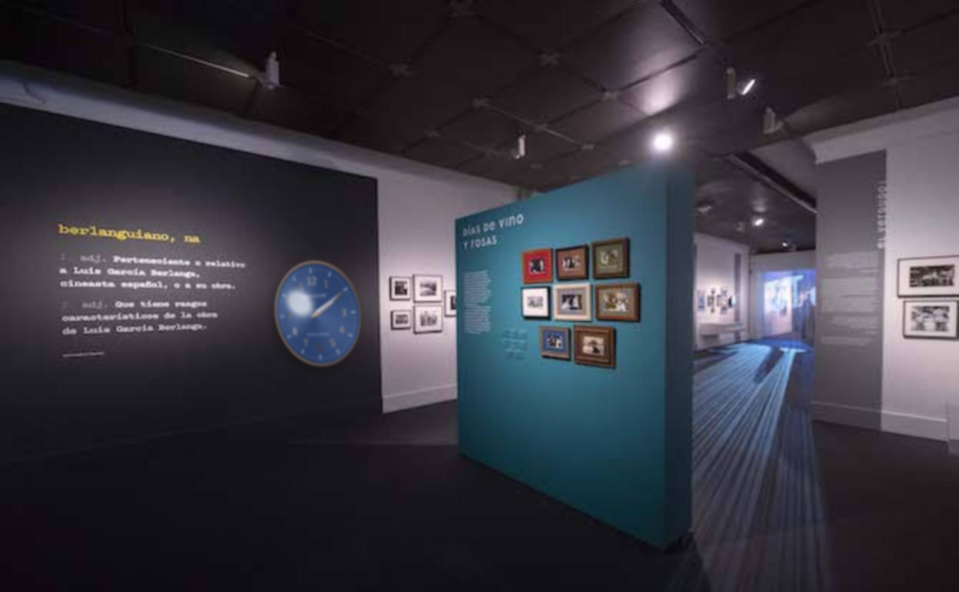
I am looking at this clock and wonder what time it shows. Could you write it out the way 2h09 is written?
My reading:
2h10
